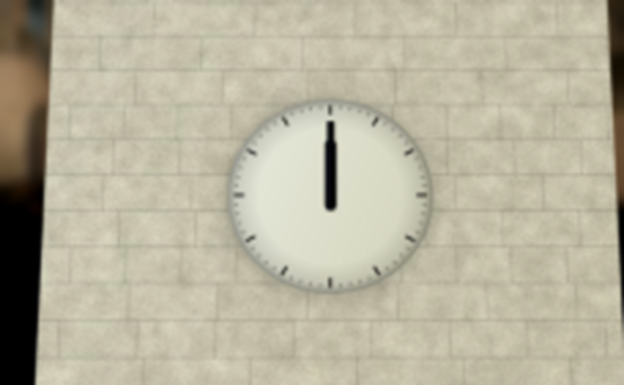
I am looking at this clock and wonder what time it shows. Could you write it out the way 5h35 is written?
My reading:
12h00
